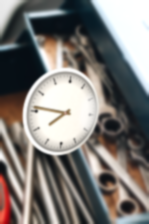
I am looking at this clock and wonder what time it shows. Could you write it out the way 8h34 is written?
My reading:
7h46
